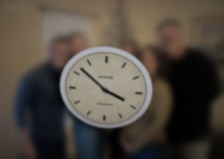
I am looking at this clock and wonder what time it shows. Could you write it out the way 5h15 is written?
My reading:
3h52
